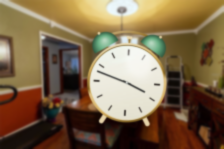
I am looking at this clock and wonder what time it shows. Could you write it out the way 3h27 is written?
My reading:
3h48
